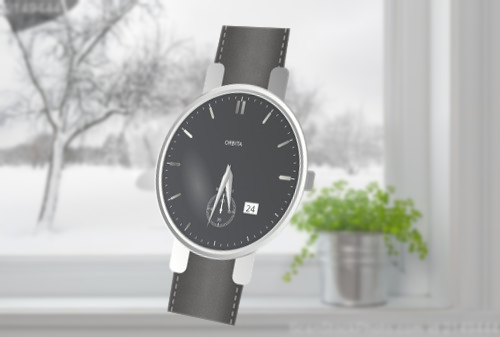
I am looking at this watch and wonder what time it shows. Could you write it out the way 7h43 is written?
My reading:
5h32
